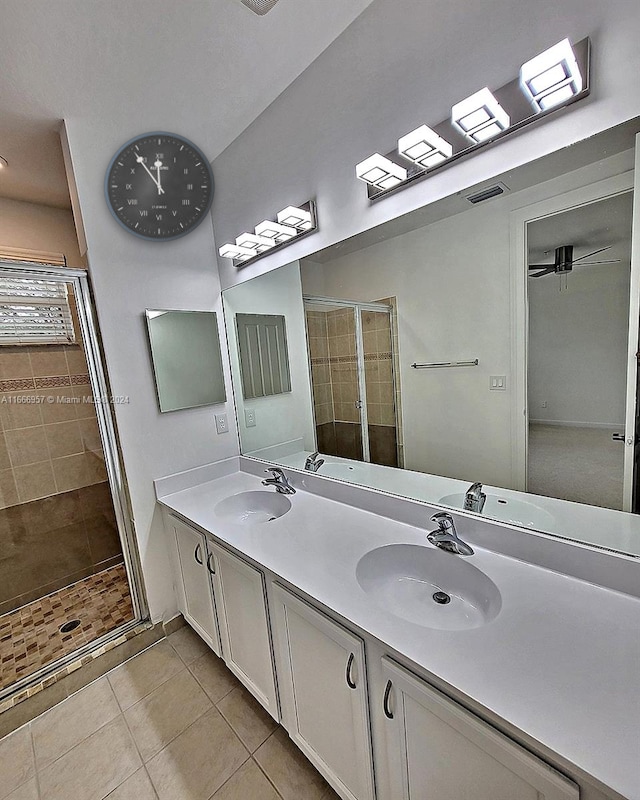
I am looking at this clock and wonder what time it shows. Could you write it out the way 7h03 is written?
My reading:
11h54
